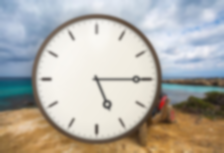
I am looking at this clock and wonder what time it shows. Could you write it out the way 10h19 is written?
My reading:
5h15
